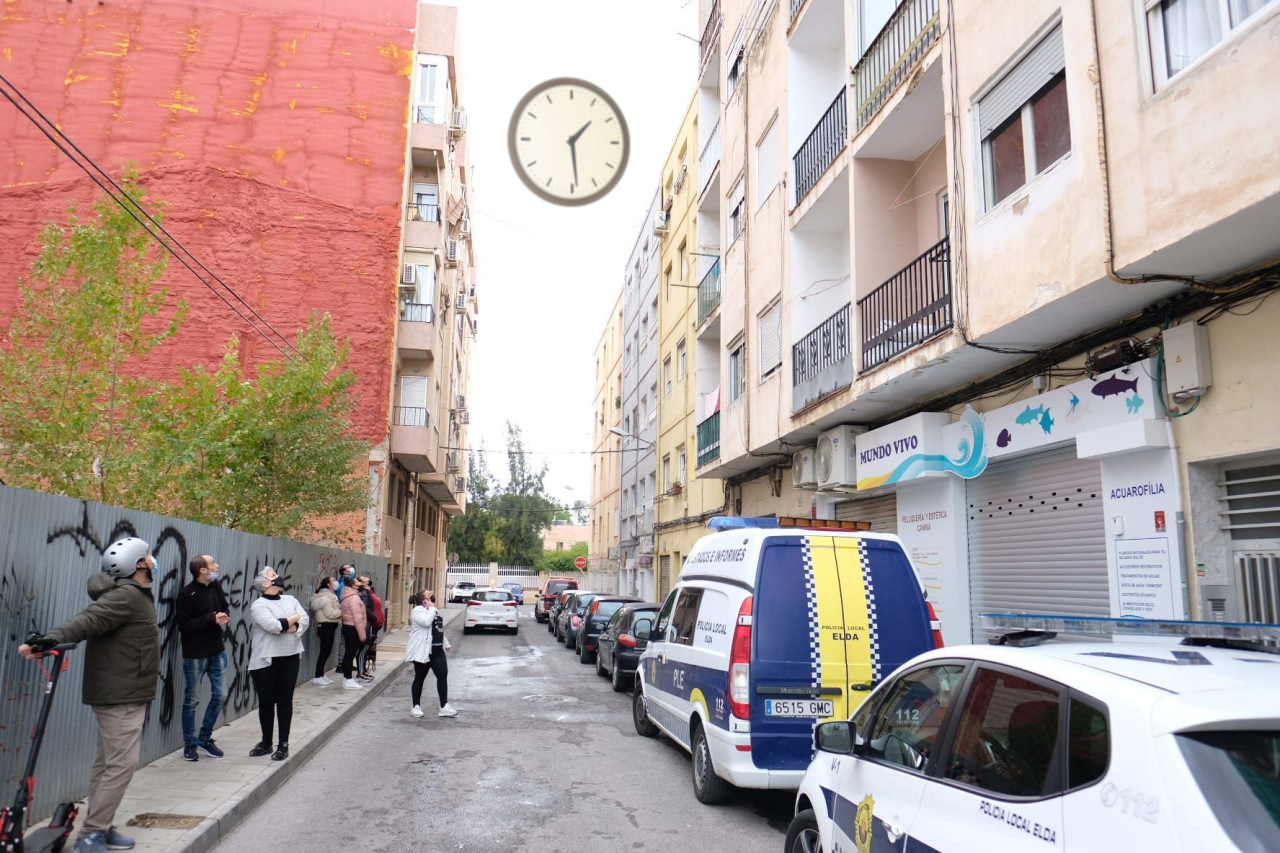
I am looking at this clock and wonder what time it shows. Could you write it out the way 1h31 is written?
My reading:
1h29
